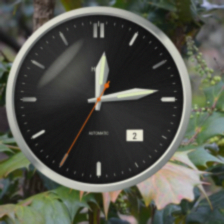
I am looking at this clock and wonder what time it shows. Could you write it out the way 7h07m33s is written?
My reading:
12h13m35s
